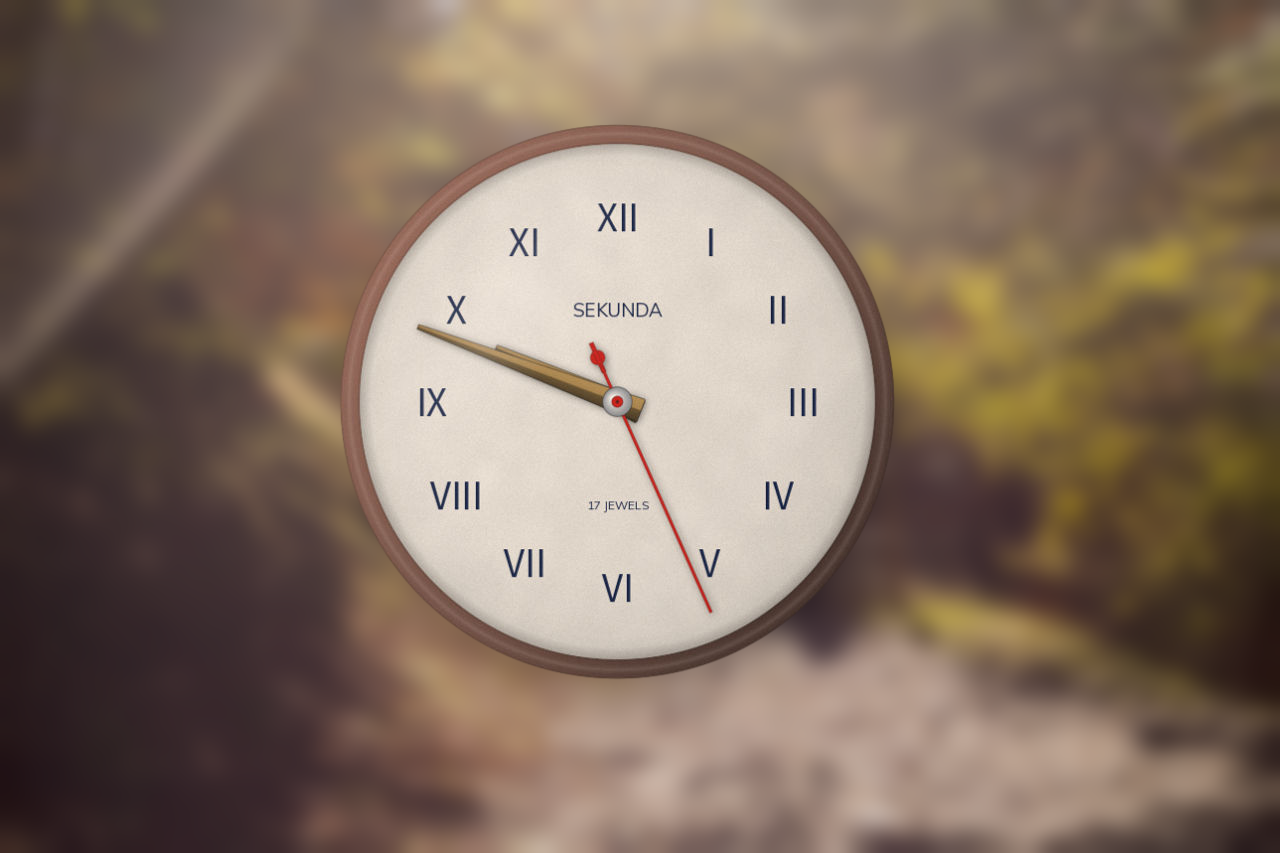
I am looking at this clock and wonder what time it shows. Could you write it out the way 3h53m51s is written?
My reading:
9h48m26s
